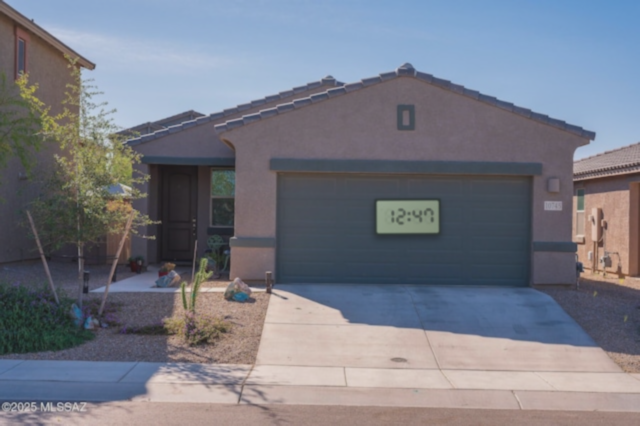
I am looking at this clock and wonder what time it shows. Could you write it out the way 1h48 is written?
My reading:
12h47
